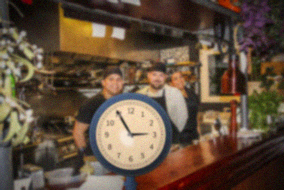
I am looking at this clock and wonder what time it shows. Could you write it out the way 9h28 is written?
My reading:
2h55
